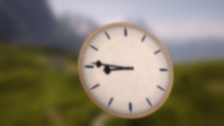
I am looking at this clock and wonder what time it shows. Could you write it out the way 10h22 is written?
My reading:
8h46
